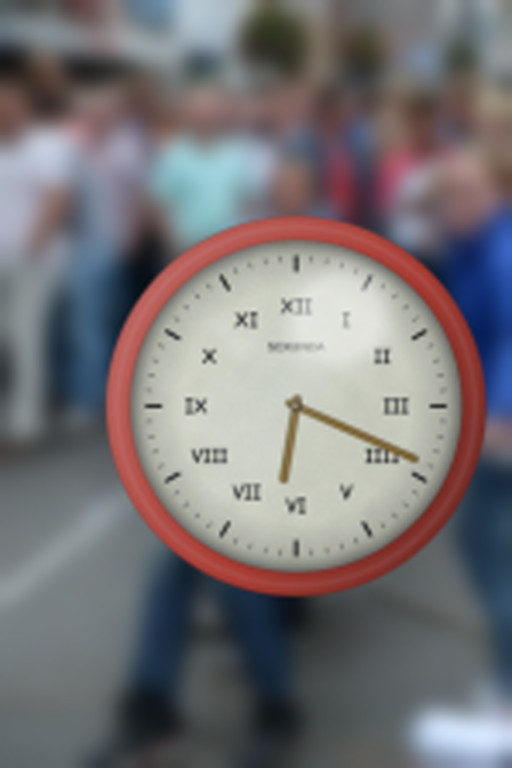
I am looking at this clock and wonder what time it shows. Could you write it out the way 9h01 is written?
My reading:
6h19
